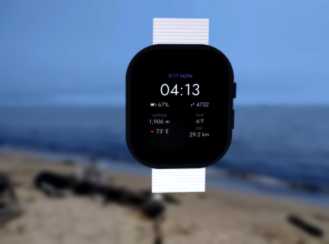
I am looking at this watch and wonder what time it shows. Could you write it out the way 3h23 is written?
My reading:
4h13
